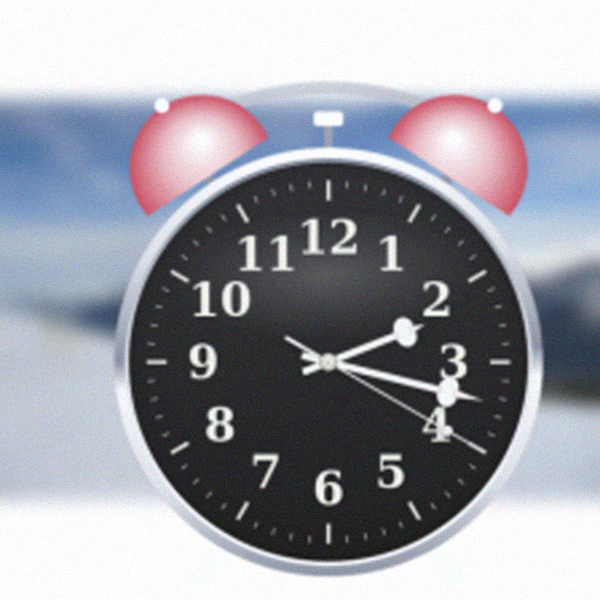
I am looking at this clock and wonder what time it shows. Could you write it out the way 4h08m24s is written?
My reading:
2h17m20s
